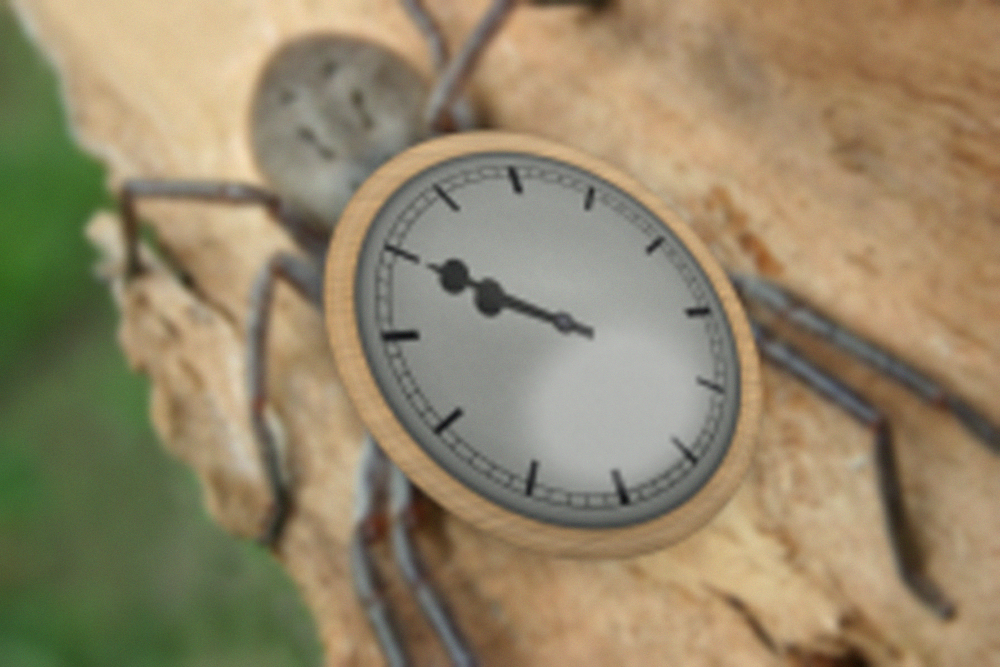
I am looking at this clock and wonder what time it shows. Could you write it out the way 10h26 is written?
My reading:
9h50
